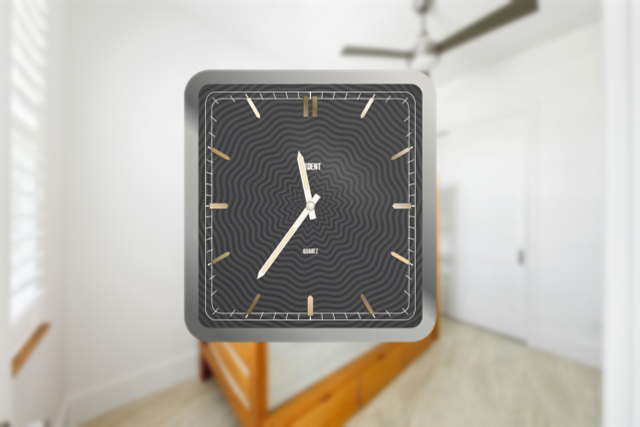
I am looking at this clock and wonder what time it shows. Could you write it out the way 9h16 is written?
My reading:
11h36
